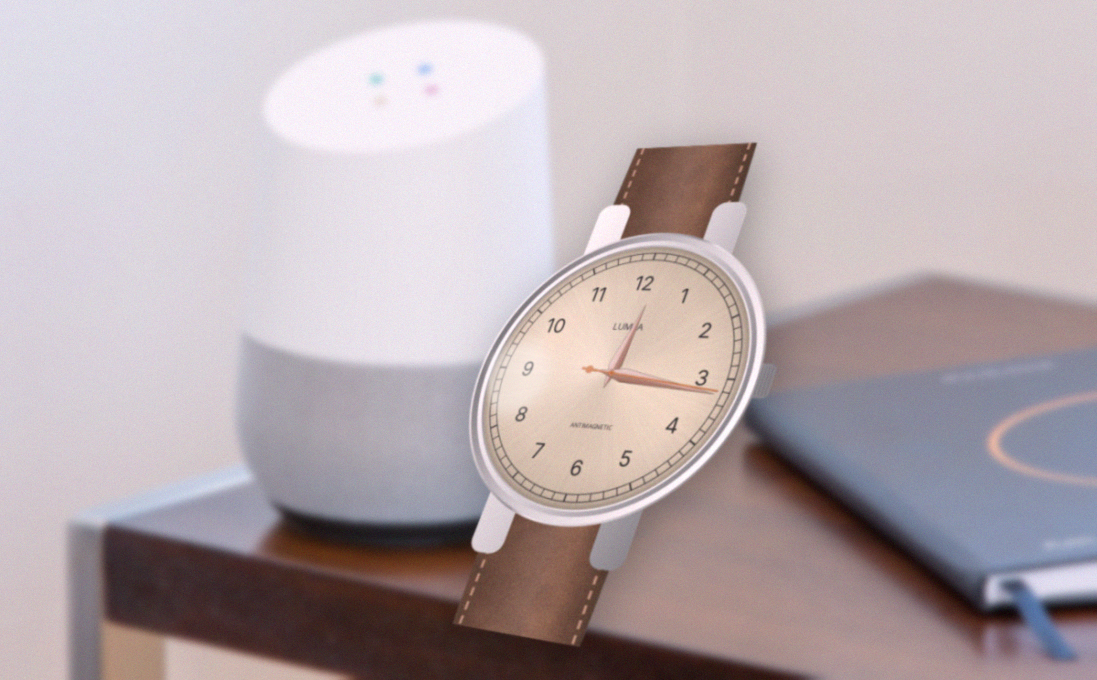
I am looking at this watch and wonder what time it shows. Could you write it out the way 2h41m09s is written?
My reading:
12h16m16s
